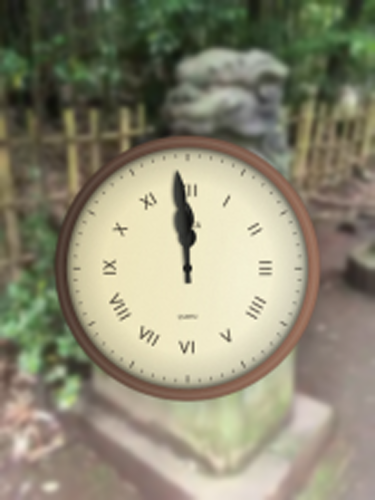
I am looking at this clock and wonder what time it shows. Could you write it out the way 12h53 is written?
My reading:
11h59
